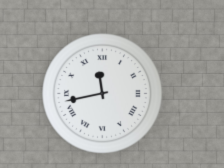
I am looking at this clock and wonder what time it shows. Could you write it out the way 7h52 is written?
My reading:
11h43
